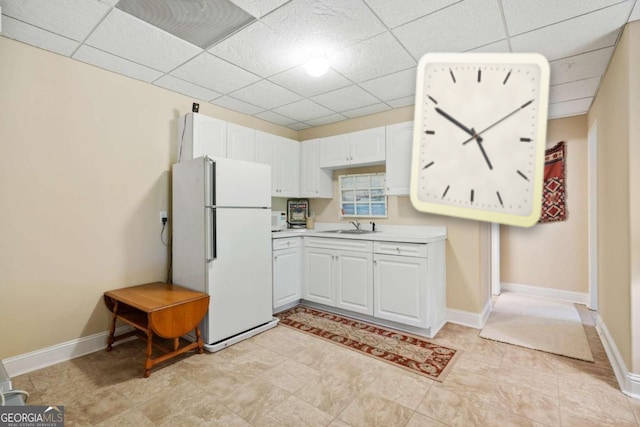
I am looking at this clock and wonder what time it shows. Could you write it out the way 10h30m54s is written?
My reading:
4h49m10s
